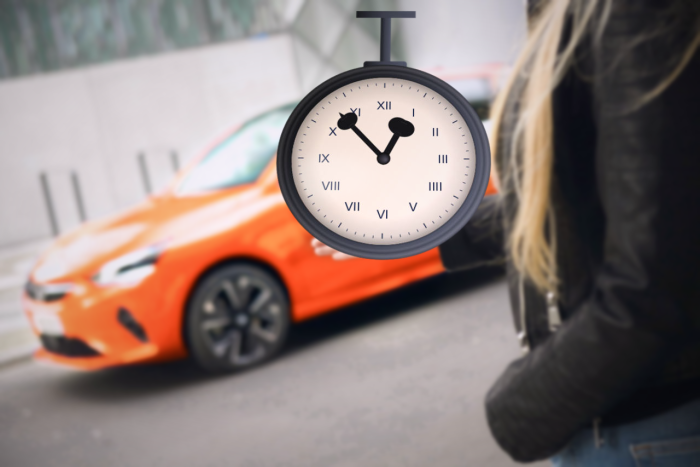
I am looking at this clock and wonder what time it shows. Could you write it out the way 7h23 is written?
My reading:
12h53
